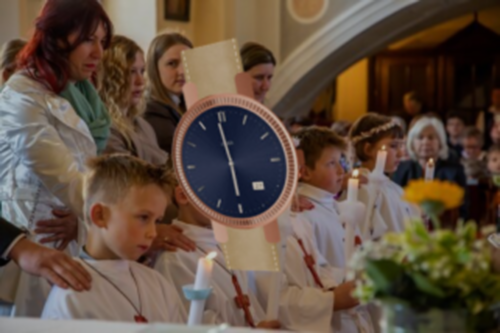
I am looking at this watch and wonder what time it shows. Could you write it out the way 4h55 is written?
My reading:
5h59
